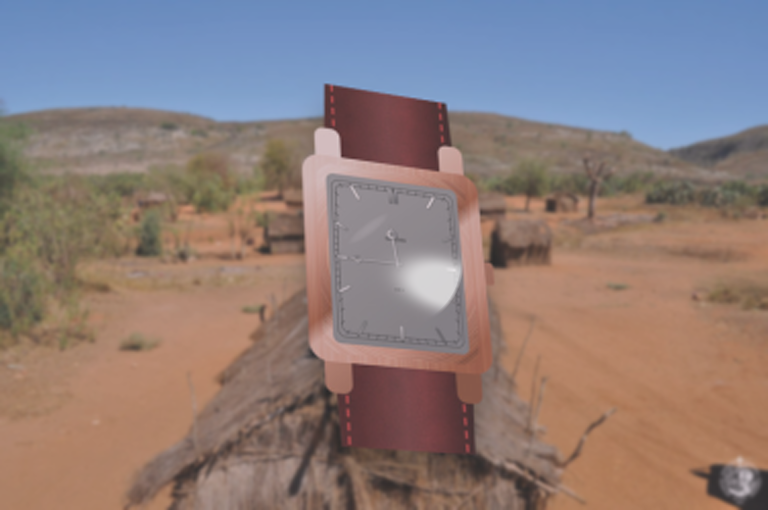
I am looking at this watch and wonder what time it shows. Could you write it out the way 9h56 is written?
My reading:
11h45
